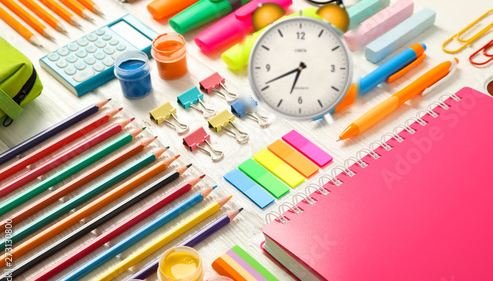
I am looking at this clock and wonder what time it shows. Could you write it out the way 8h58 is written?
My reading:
6h41
